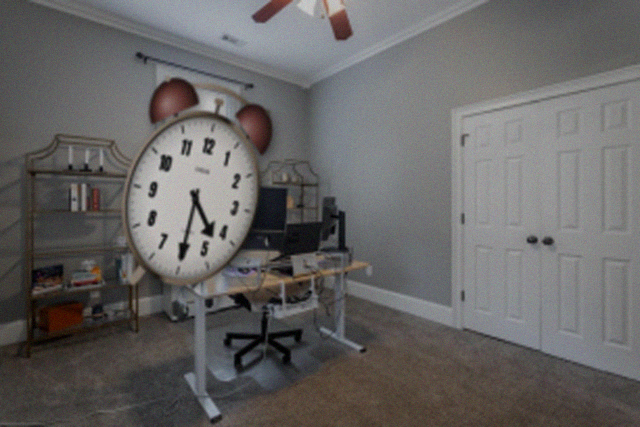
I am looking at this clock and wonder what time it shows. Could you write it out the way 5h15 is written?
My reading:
4h30
